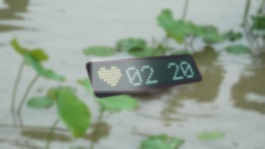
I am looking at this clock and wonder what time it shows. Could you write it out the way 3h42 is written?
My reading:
2h20
